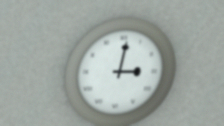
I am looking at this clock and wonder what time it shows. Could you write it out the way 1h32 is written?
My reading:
3h01
